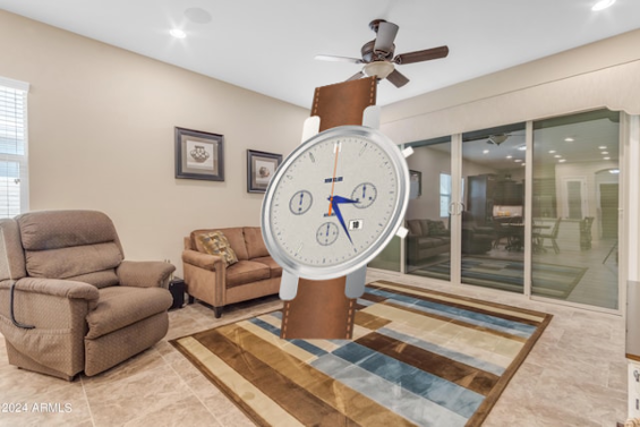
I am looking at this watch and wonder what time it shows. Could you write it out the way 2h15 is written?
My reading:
3h25
